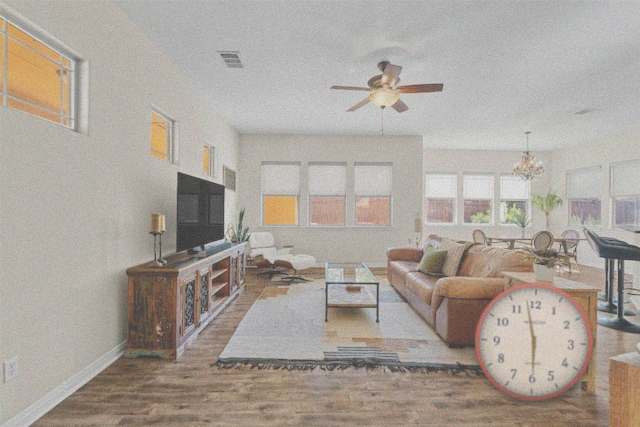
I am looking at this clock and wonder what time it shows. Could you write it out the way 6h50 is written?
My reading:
5h58
